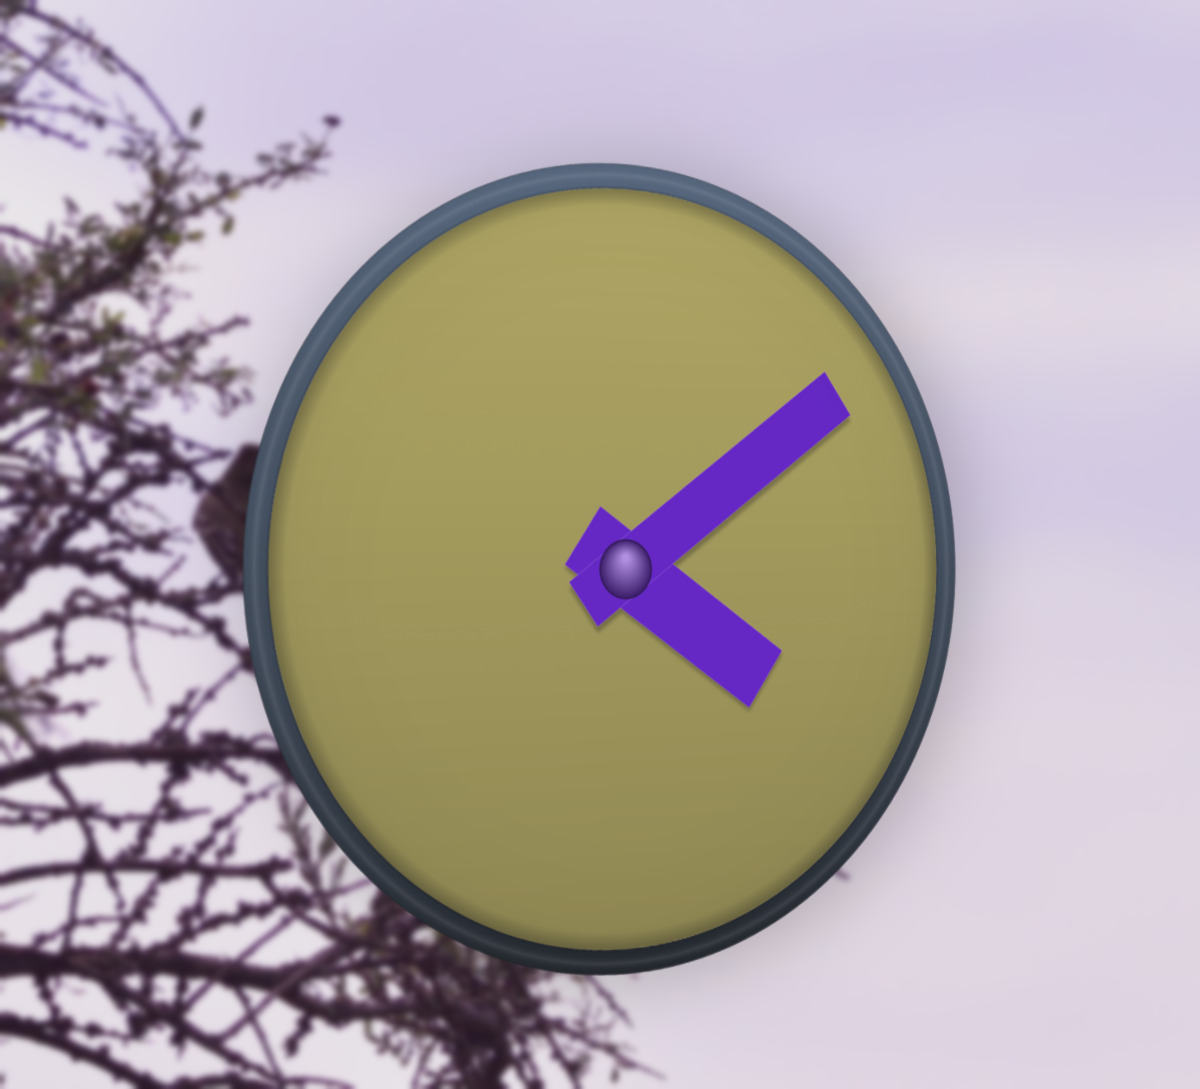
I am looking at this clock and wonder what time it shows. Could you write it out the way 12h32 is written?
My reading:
4h09
